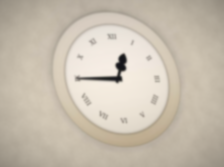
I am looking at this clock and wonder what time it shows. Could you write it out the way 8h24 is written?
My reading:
12h45
